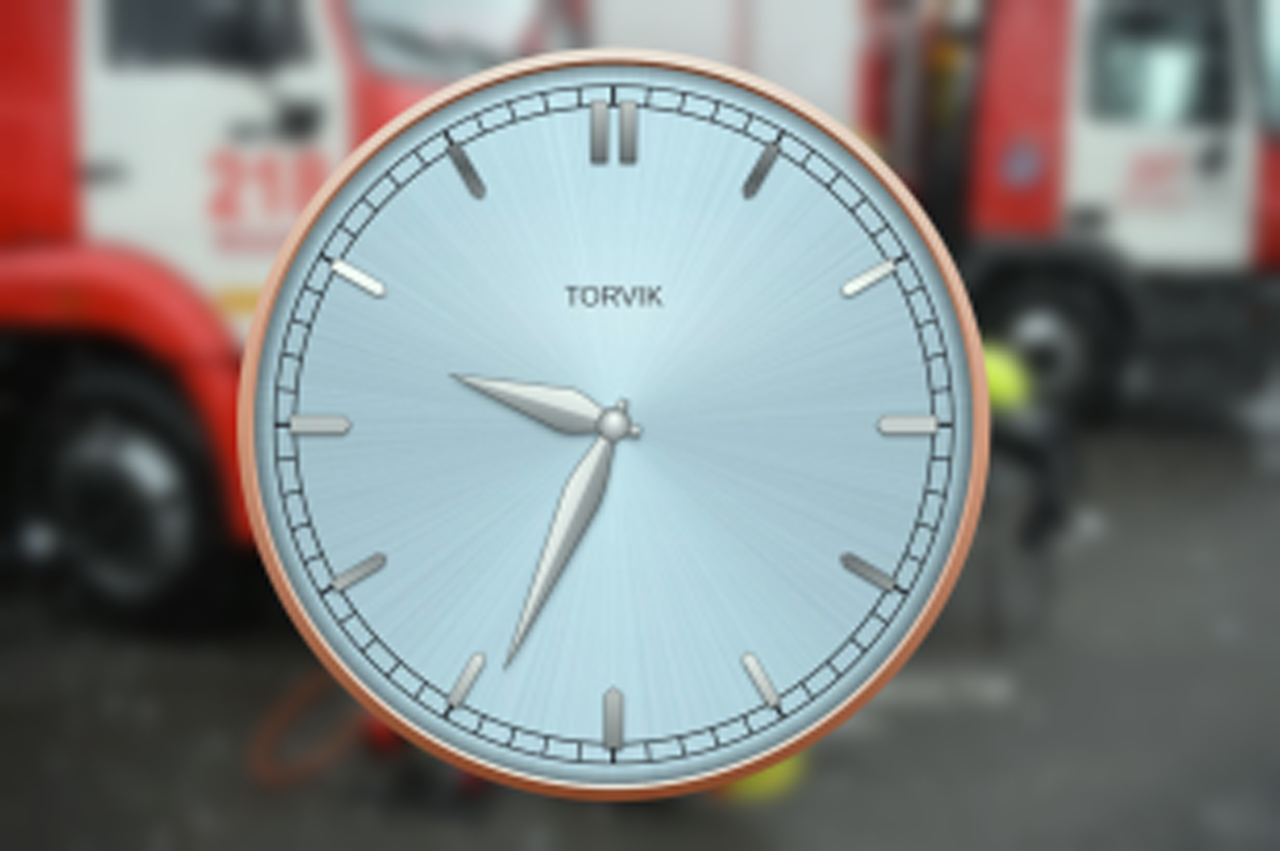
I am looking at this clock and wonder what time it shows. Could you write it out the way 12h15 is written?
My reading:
9h34
